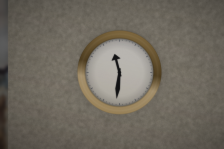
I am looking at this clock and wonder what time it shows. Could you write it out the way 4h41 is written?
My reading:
11h31
